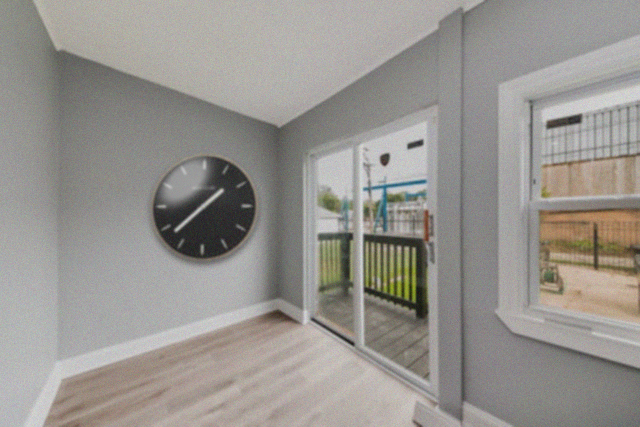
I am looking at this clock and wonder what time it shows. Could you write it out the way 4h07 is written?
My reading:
1h38
